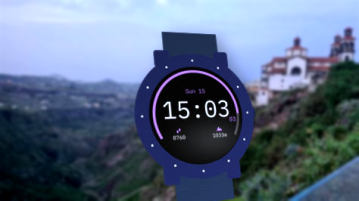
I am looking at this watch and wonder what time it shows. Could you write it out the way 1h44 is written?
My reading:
15h03
